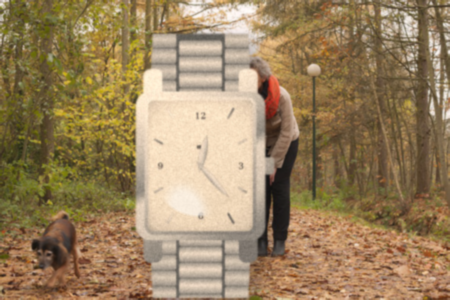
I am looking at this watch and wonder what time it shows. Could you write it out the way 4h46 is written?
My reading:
12h23
